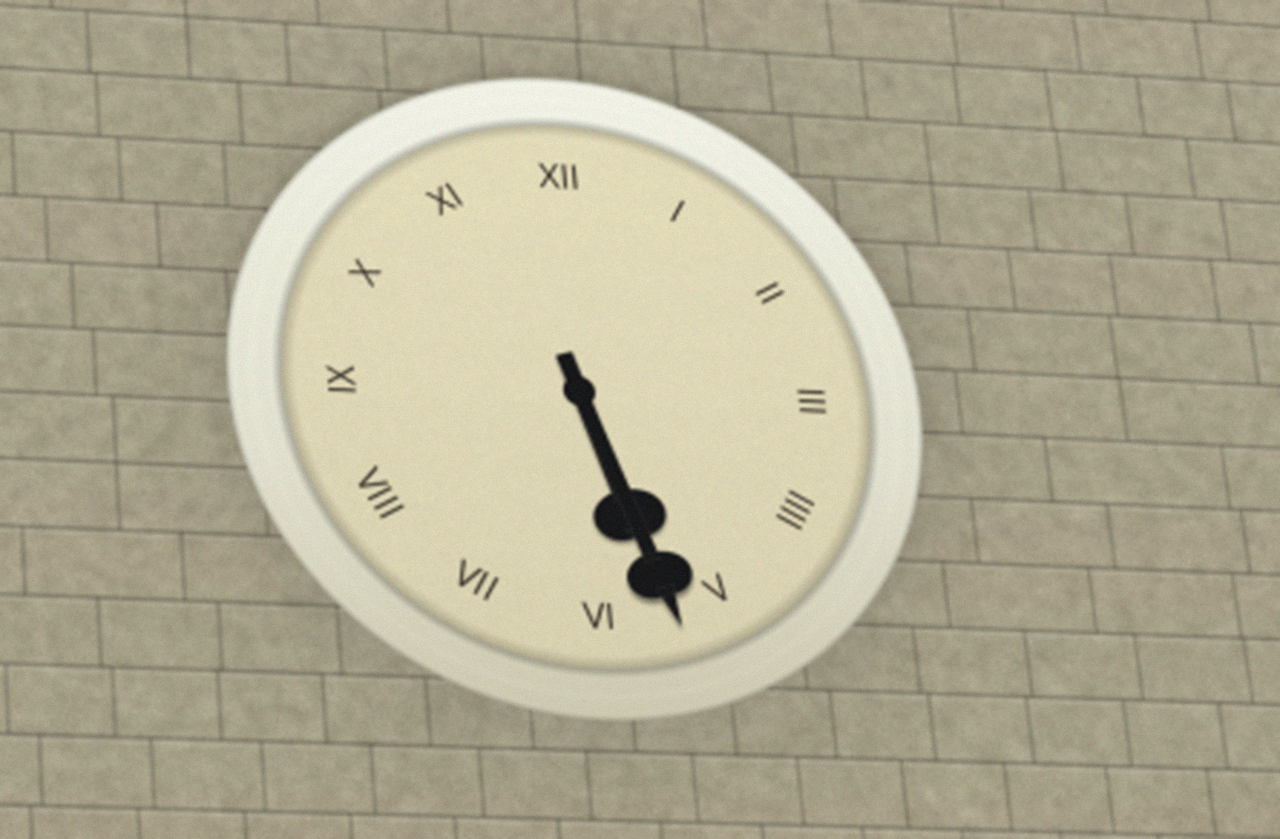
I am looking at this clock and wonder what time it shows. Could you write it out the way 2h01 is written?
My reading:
5h27
